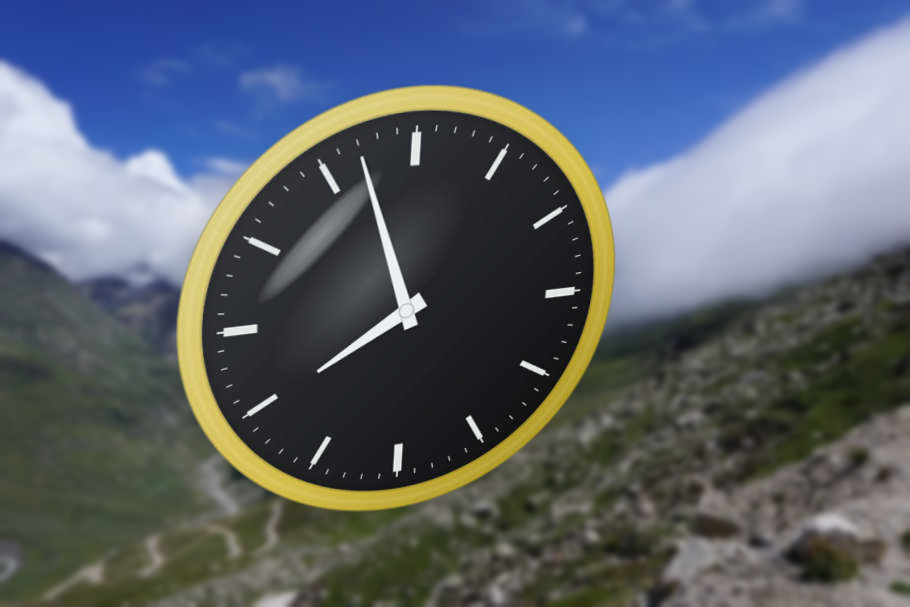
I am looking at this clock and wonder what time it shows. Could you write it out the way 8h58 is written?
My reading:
7h57
